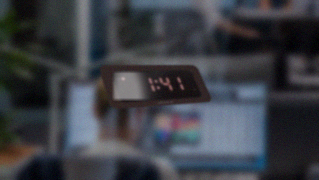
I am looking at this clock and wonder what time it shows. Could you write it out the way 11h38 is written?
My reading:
1h41
